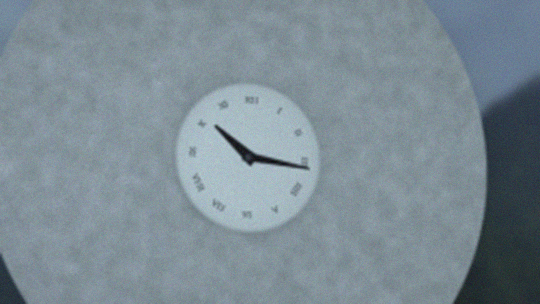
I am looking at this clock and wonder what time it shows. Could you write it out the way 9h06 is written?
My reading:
10h16
